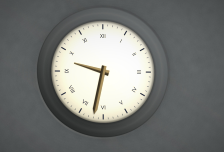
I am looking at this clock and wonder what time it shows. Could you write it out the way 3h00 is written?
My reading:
9h32
